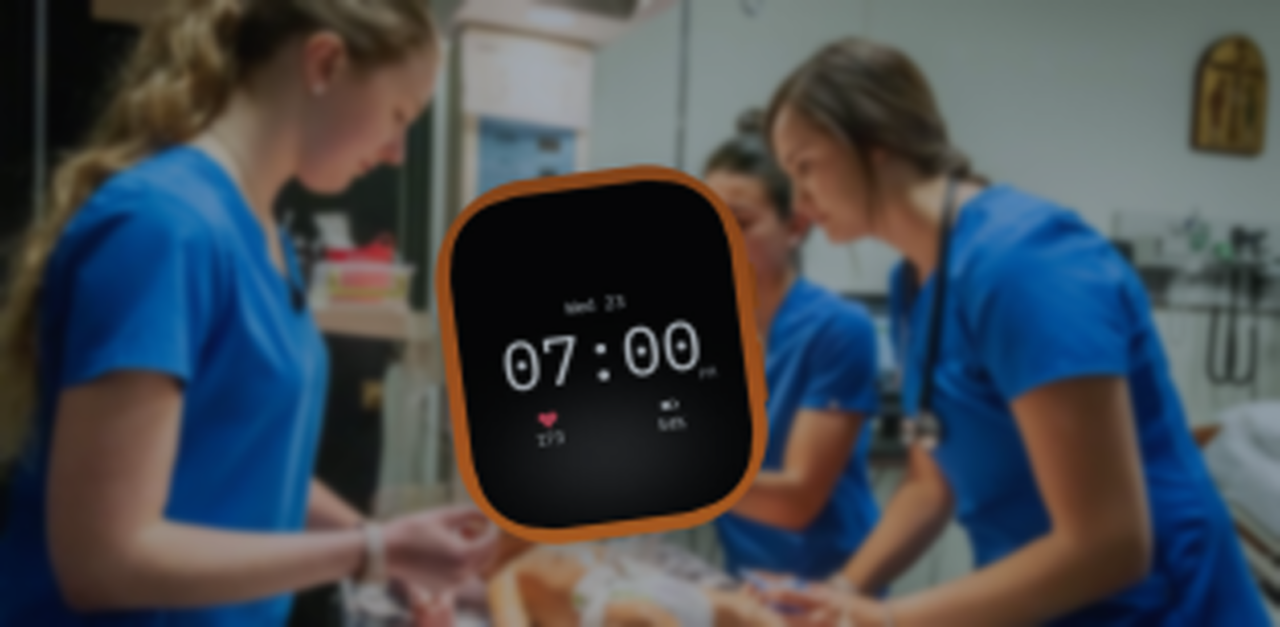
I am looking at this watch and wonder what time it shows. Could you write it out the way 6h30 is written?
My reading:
7h00
